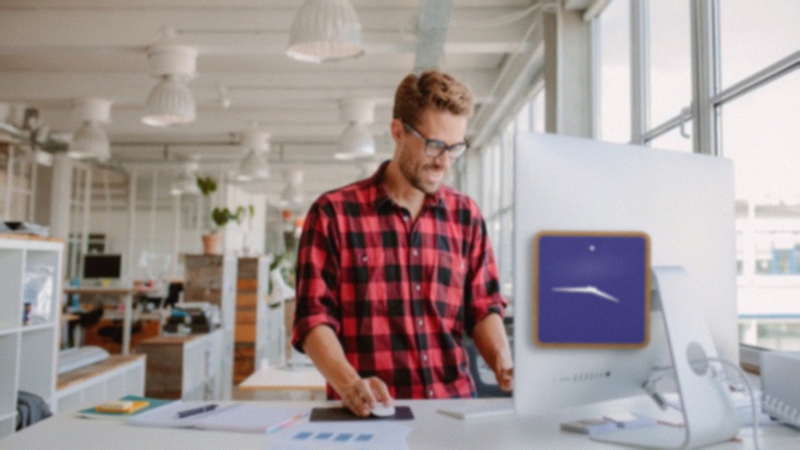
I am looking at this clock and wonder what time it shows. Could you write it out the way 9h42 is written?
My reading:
3h45
